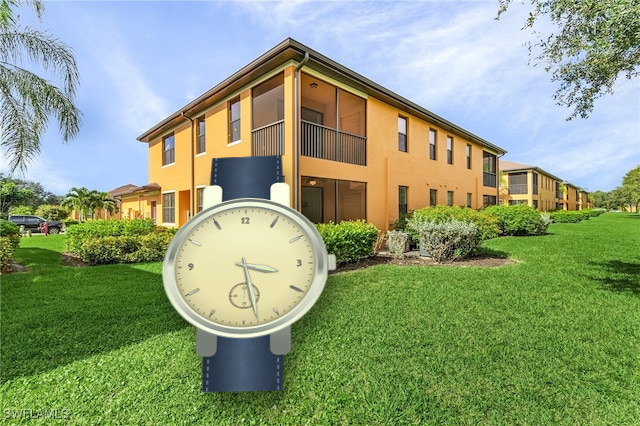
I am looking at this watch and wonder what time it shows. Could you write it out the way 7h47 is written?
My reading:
3h28
